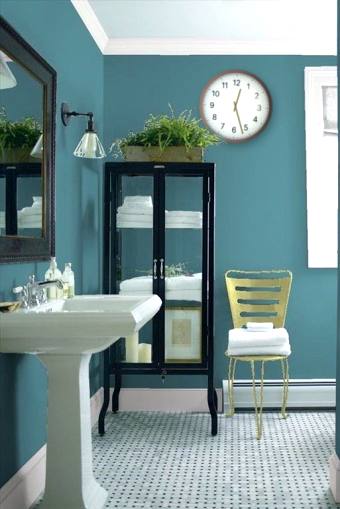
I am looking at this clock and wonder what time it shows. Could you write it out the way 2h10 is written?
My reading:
12h27
